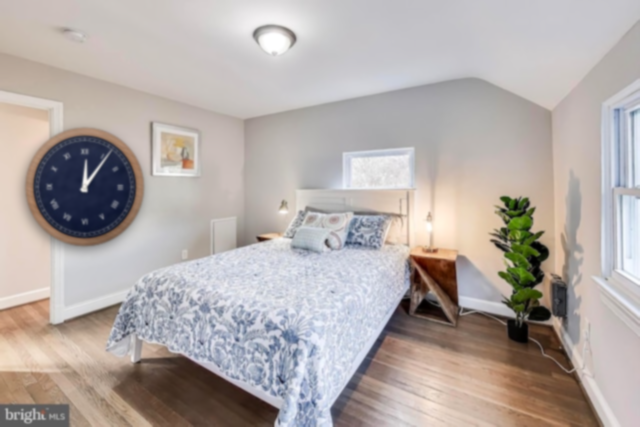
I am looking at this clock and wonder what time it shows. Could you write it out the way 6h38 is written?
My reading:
12h06
